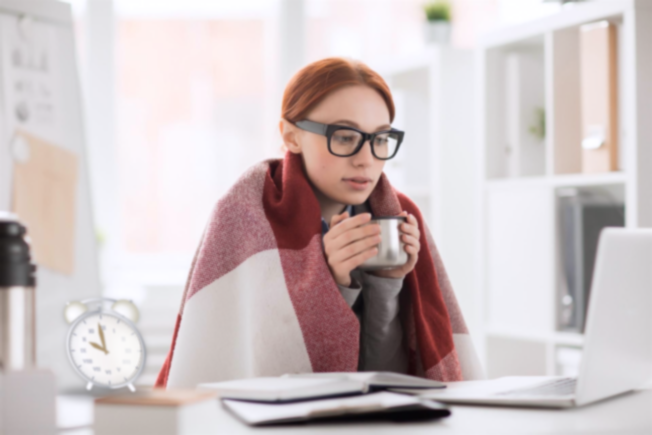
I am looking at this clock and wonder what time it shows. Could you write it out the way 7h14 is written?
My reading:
9h59
